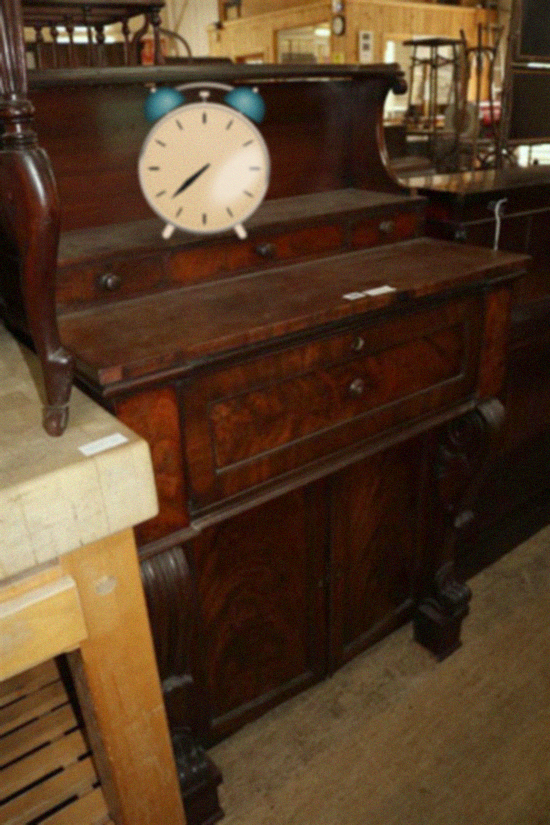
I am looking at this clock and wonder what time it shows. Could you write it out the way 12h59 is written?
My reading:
7h38
